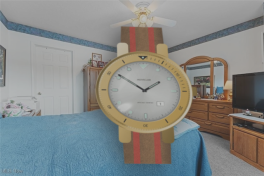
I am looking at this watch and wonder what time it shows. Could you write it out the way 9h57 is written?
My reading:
1h51
